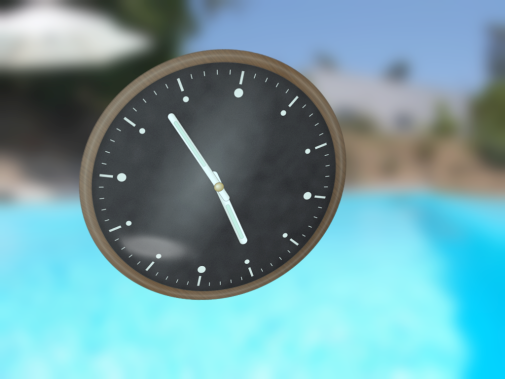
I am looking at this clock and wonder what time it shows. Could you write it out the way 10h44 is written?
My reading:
4h53
